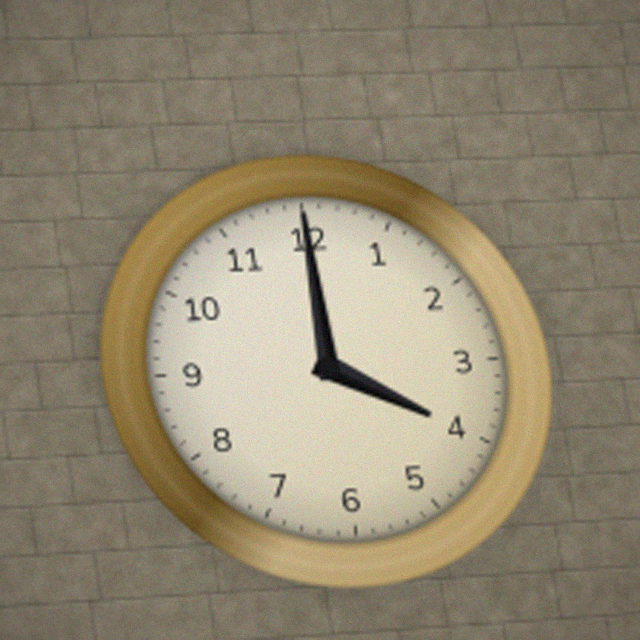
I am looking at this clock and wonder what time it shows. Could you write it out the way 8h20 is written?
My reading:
4h00
